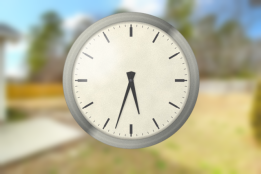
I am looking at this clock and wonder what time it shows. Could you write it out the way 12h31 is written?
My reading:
5h33
